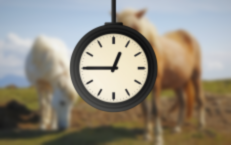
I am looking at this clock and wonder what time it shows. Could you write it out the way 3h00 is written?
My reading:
12h45
